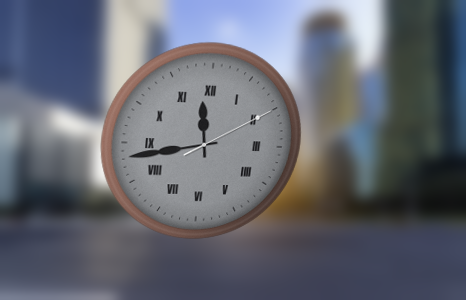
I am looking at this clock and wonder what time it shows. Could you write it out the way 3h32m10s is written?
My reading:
11h43m10s
